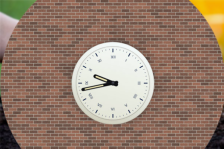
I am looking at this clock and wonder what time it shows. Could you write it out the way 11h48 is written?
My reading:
9h43
